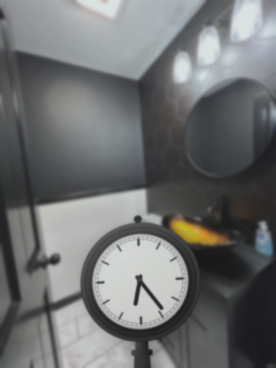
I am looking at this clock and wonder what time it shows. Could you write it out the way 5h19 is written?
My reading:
6h24
